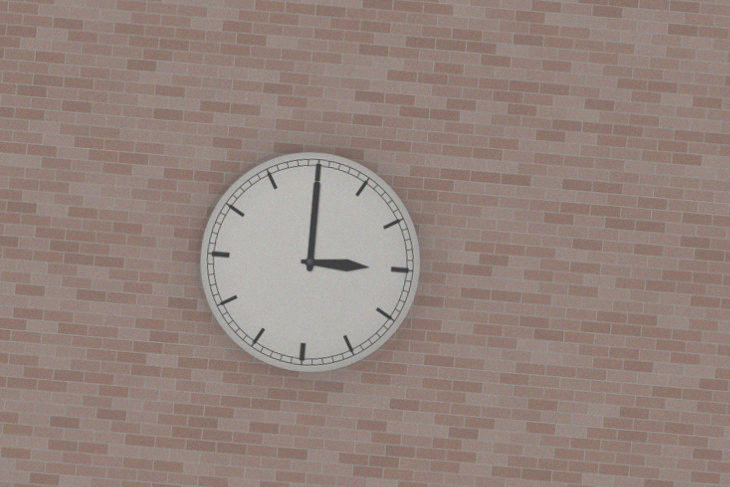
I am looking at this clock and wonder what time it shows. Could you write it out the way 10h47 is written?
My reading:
3h00
